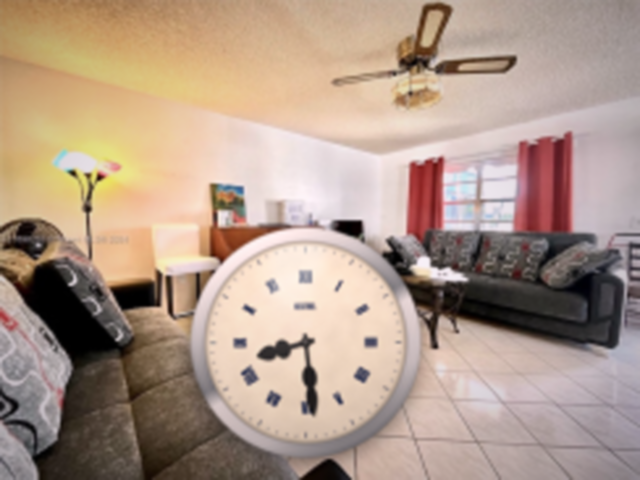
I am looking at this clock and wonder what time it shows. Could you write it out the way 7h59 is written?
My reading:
8h29
